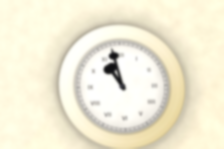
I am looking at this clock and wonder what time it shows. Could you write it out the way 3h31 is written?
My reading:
10h58
